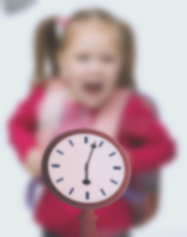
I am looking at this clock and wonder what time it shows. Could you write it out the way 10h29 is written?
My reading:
6h03
